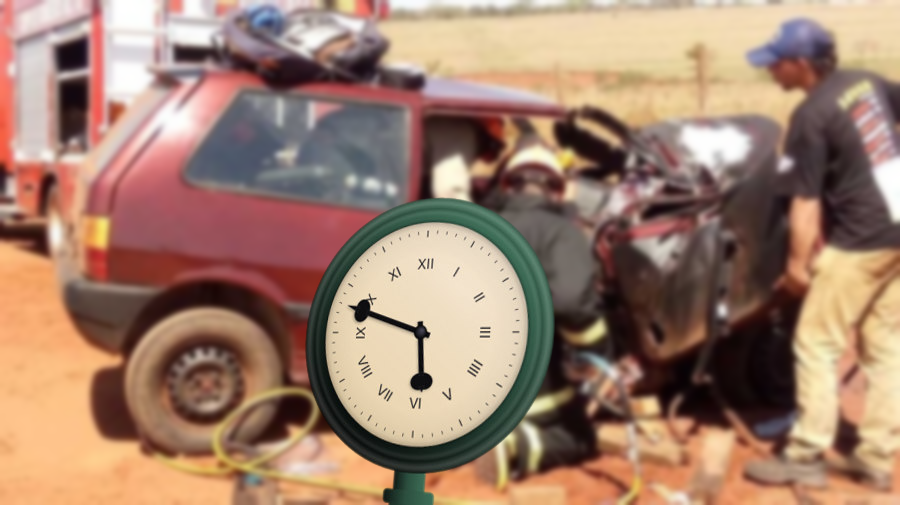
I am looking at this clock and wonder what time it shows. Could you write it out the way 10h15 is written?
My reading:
5h48
